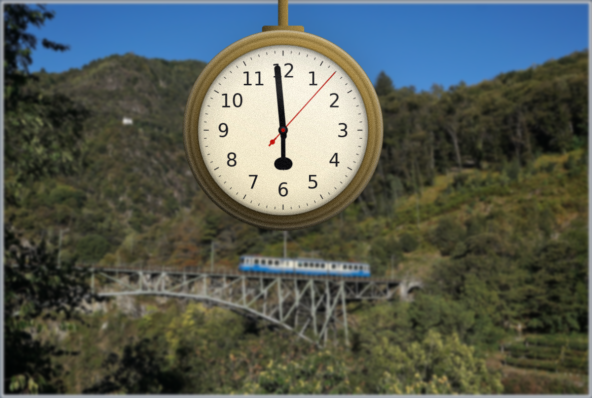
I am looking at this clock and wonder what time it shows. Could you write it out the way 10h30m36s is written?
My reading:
5h59m07s
